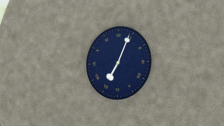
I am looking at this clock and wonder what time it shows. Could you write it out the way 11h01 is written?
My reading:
7h04
